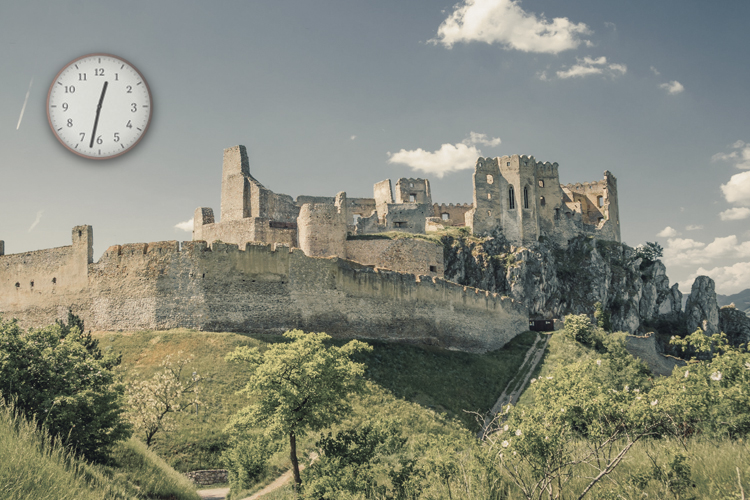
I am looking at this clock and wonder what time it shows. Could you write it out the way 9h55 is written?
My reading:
12h32
